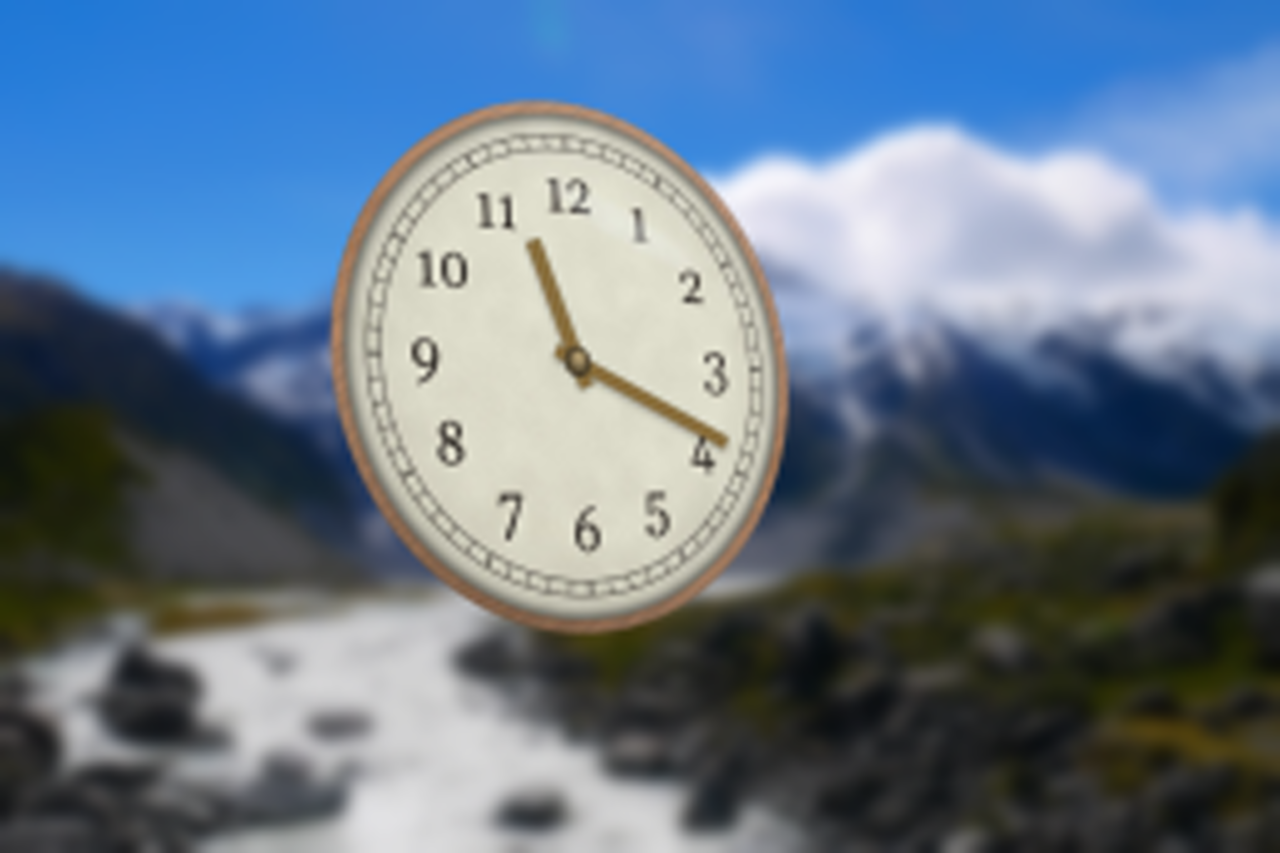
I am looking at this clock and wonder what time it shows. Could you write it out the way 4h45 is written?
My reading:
11h19
